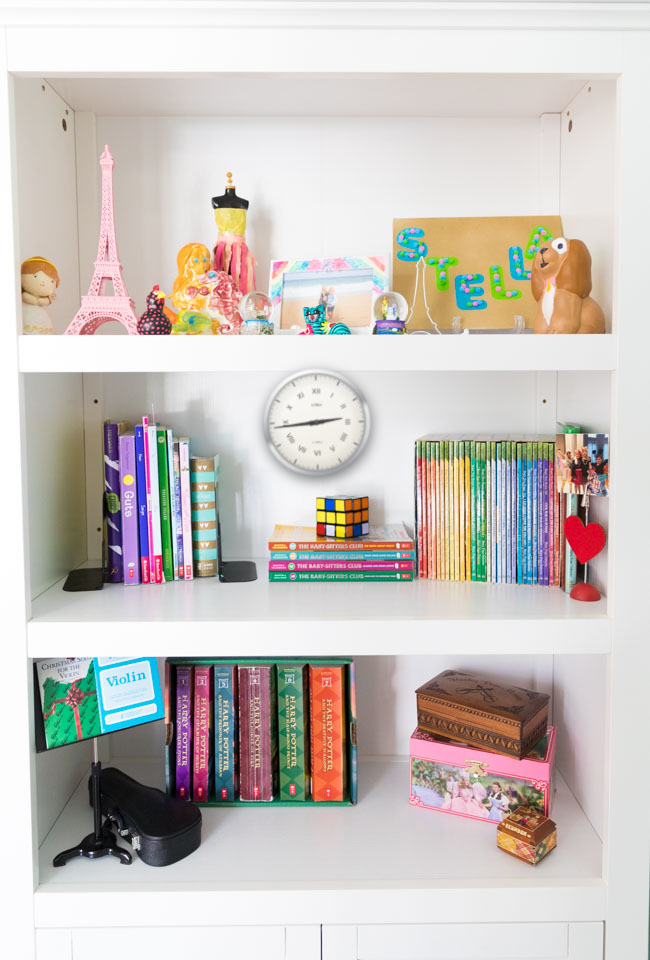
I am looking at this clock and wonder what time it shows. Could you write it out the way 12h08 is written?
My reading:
2h44
